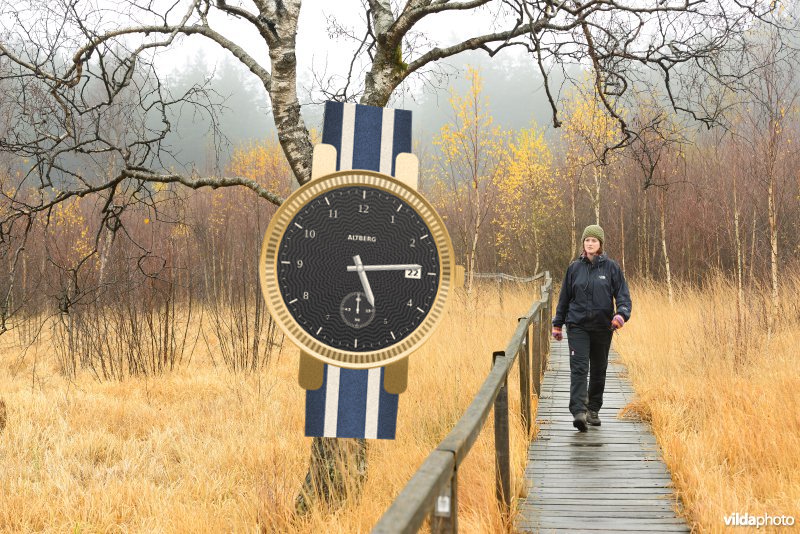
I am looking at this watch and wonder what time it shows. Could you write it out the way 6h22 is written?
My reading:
5h14
